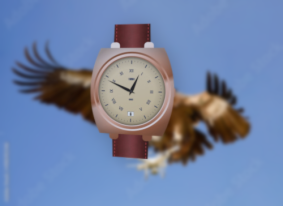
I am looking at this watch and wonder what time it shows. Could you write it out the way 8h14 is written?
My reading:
12h49
